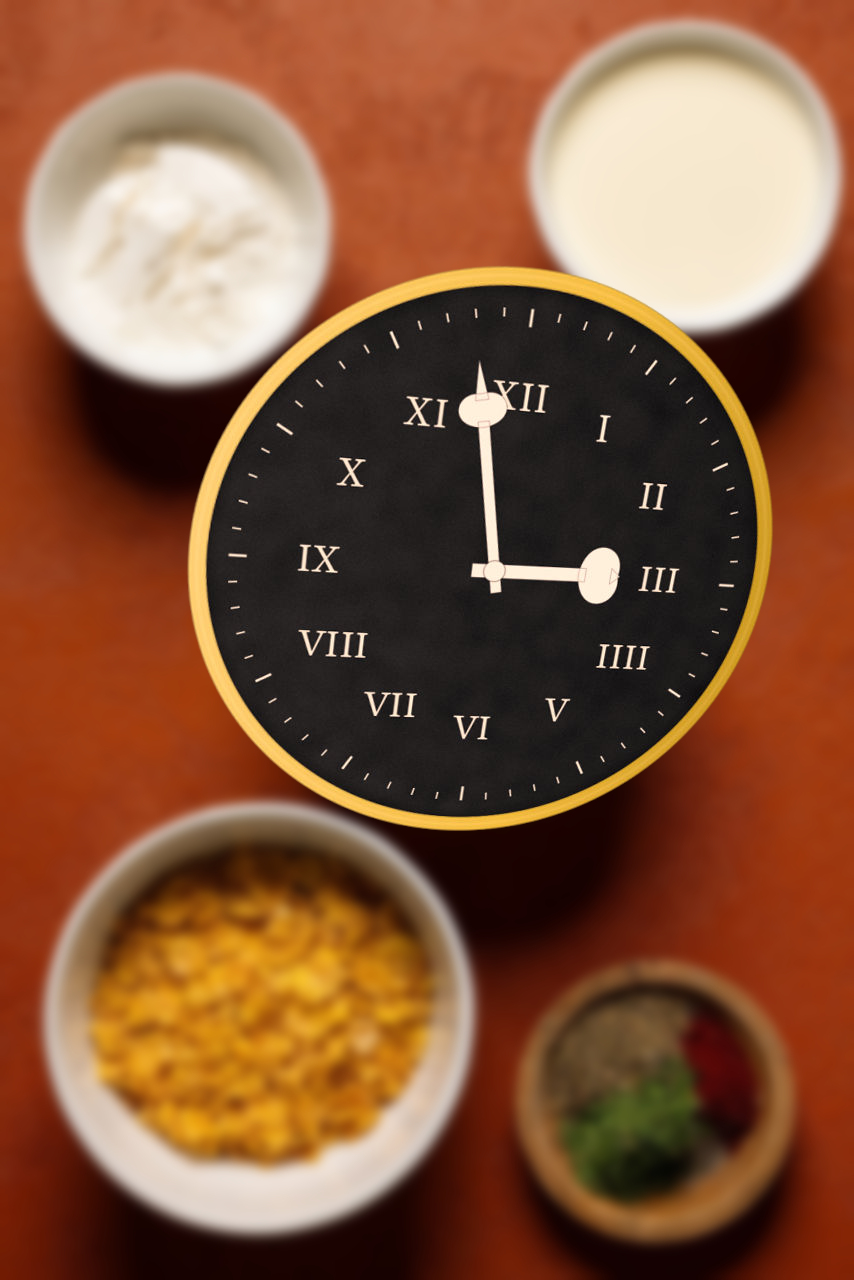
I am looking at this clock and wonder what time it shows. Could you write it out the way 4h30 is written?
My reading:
2h58
